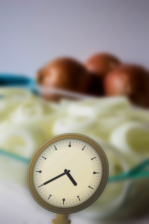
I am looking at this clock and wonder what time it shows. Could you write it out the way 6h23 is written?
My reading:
4h40
